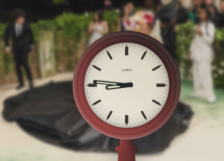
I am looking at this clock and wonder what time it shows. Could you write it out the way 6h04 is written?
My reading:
8h46
